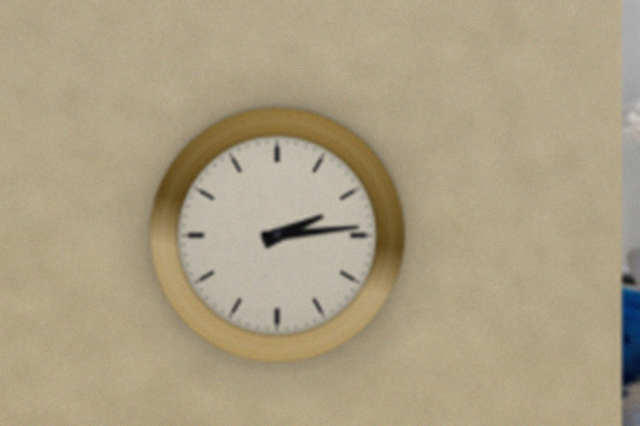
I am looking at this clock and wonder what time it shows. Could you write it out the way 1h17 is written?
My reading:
2h14
